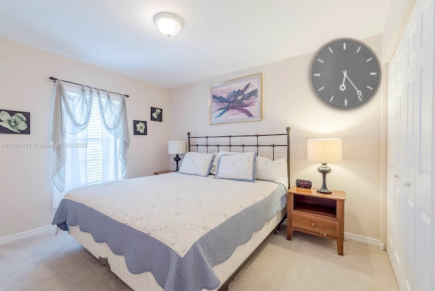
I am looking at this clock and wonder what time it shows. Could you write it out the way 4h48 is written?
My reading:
6h24
